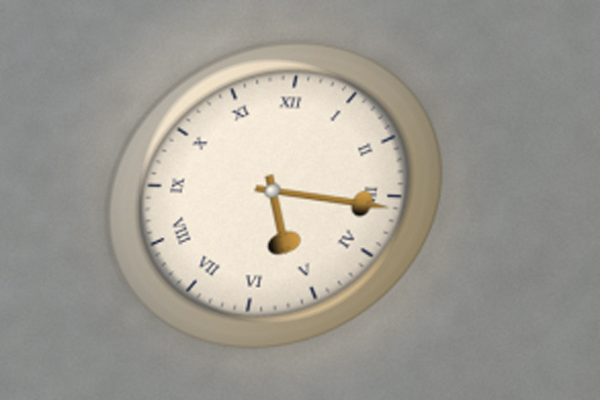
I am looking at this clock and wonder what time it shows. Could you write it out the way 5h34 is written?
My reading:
5h16
